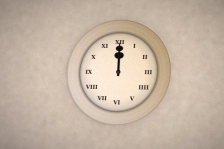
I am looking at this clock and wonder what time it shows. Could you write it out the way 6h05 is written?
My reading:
12h00
